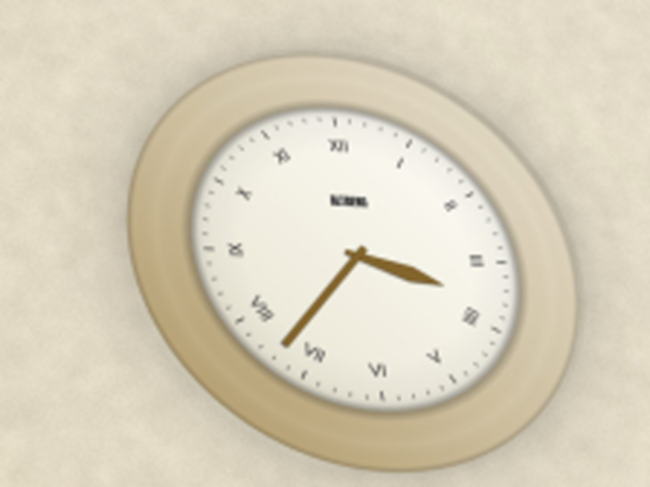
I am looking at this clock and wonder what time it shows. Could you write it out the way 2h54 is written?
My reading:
3h37
